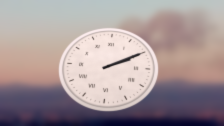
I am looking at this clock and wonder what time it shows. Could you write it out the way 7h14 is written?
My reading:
2h10
